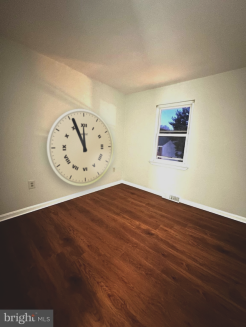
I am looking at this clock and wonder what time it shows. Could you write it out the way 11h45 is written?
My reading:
11h56
